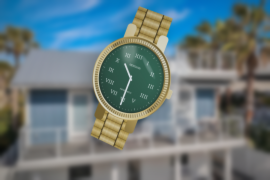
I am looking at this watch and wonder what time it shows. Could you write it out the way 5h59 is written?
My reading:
10h30
